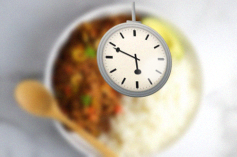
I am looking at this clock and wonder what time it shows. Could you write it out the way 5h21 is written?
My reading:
5h49
